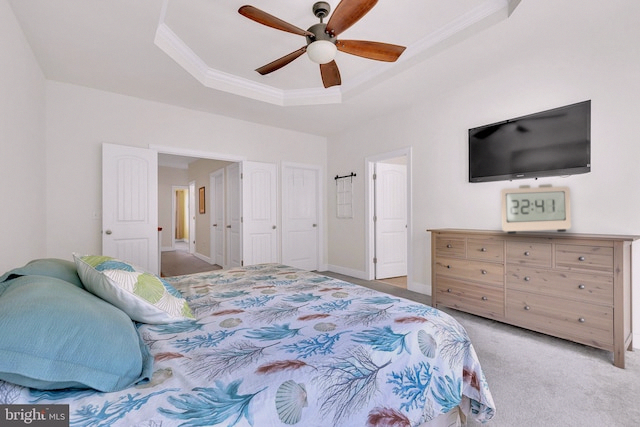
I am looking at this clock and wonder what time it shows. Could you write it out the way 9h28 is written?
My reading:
22h41
